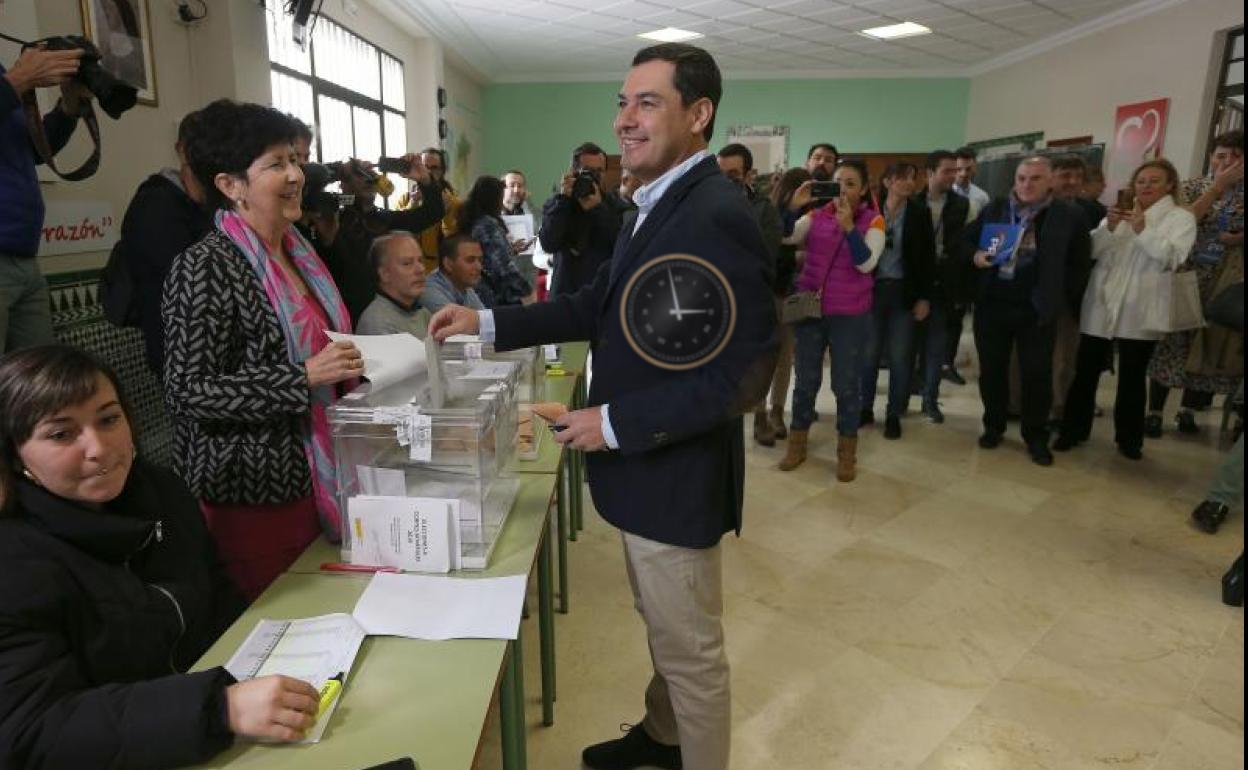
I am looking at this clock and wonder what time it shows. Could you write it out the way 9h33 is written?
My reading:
2h58
